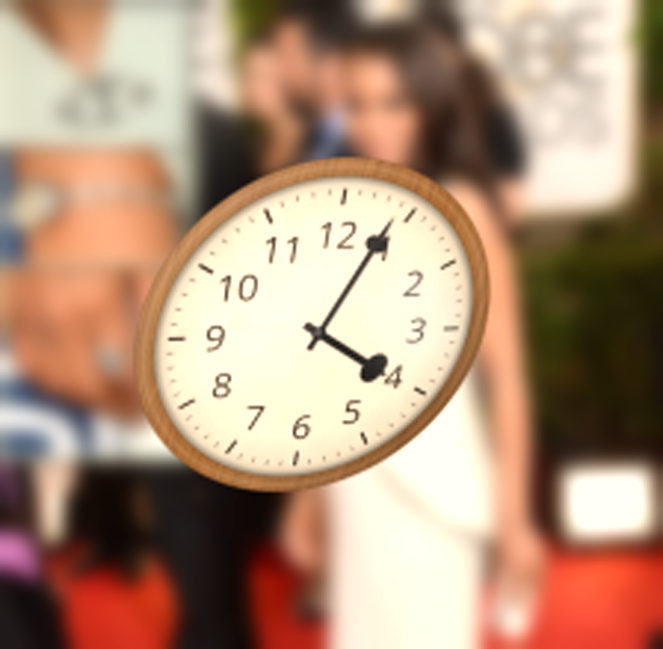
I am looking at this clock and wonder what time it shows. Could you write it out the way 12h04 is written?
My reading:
4h04
